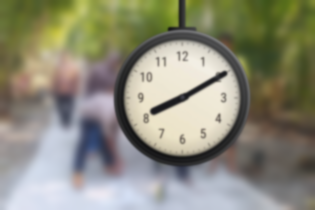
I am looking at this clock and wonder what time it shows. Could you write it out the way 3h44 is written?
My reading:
8h10
